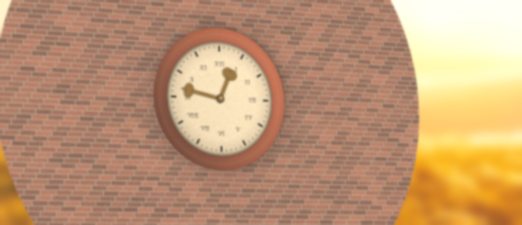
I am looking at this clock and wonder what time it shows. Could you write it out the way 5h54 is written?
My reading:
12h47
